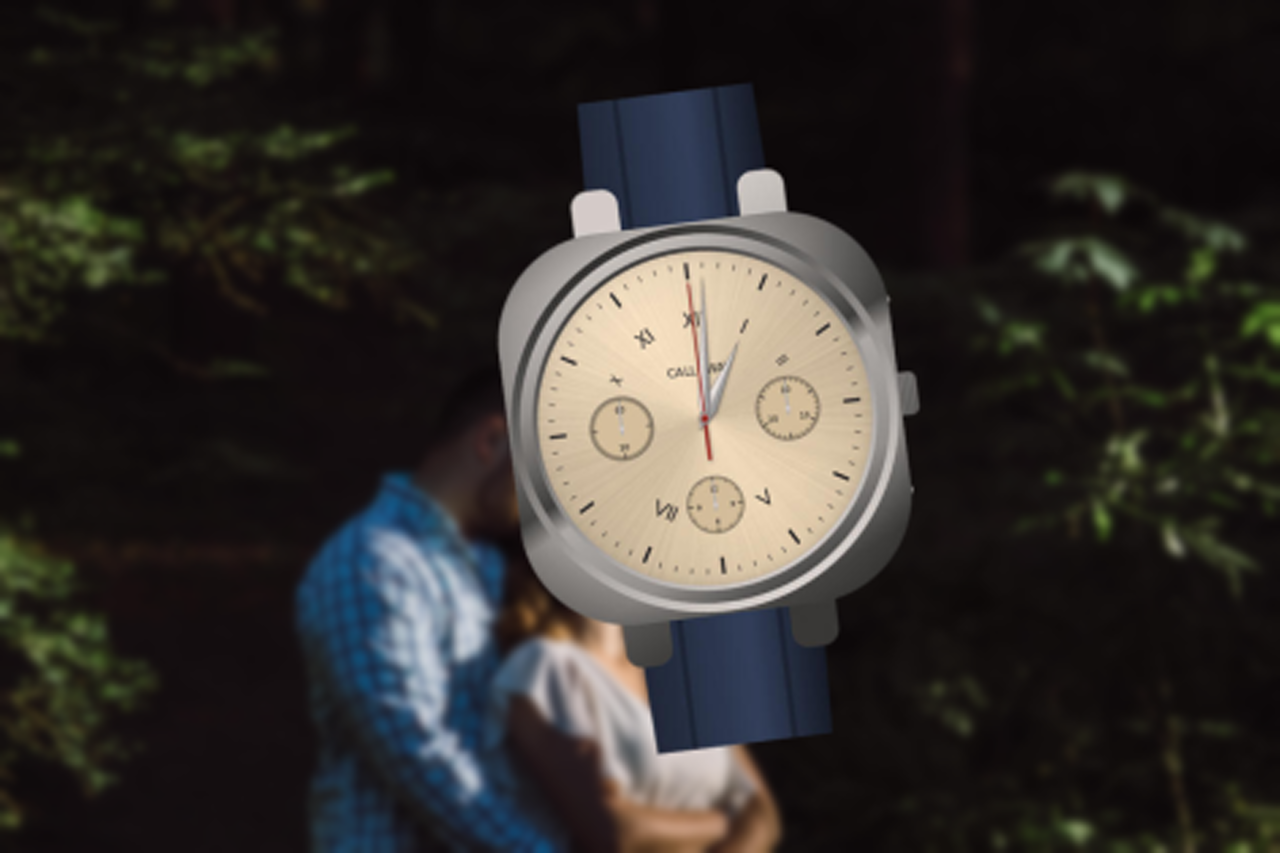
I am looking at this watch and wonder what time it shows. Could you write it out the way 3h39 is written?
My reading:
1h01
